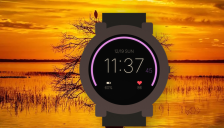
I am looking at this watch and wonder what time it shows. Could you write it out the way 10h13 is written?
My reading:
11h37
